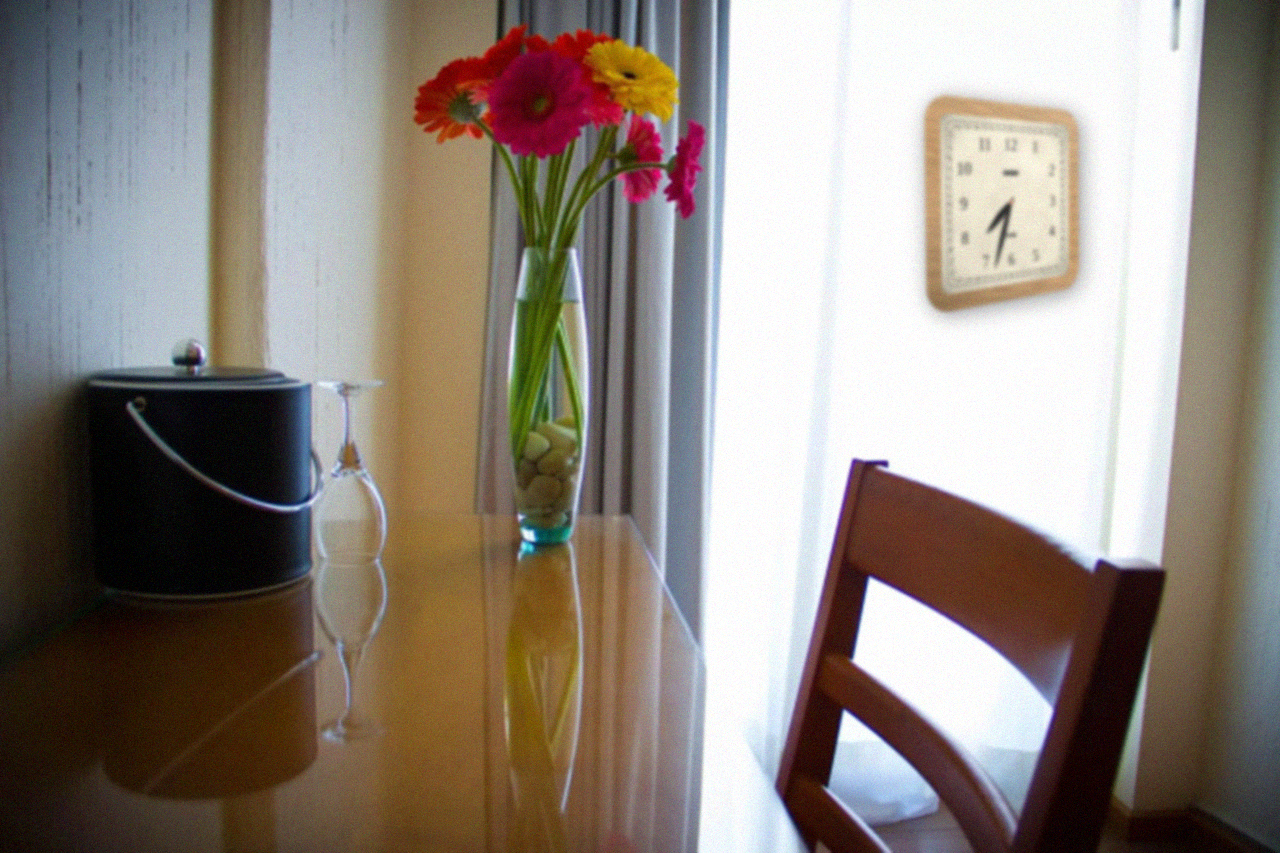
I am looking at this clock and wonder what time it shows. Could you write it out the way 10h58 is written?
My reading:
7h33
